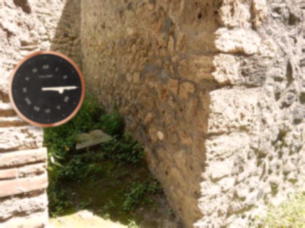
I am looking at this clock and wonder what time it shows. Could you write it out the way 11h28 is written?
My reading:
3h15
